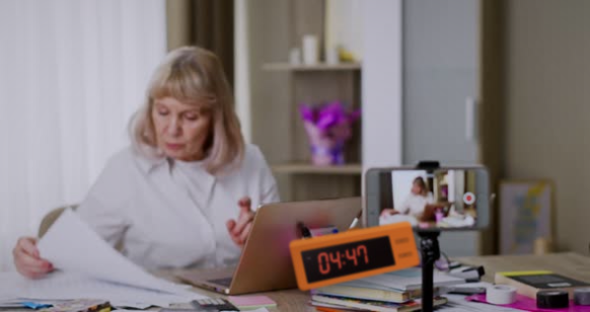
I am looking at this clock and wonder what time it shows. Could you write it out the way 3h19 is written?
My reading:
4h47
